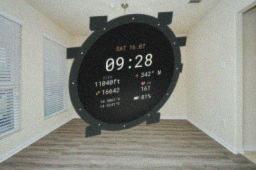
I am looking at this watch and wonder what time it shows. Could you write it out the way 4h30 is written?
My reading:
9h28
